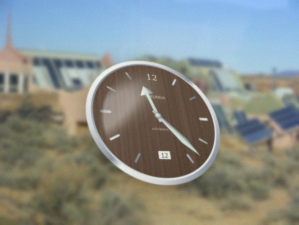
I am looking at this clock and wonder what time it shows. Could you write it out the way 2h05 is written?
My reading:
11h23
